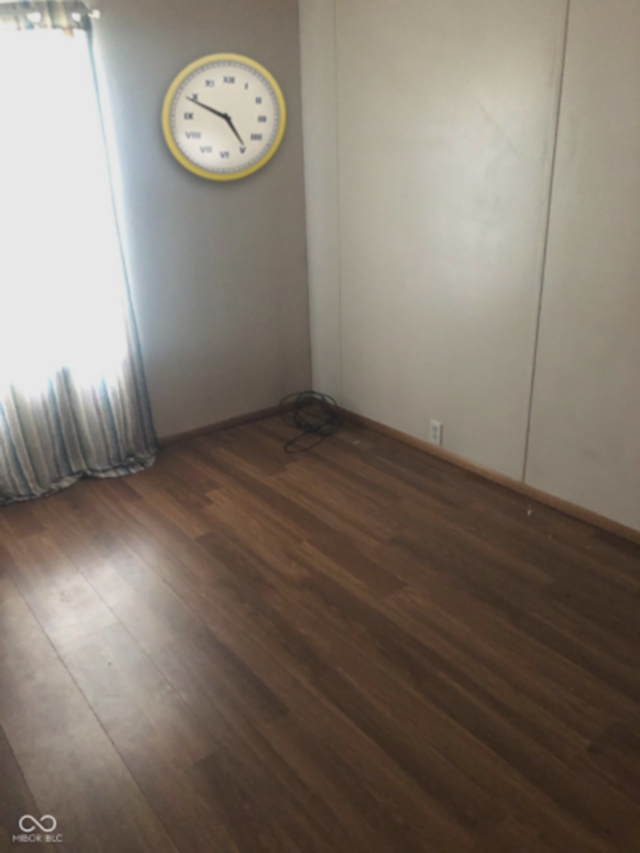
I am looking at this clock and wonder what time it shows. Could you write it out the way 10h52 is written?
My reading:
4h49
